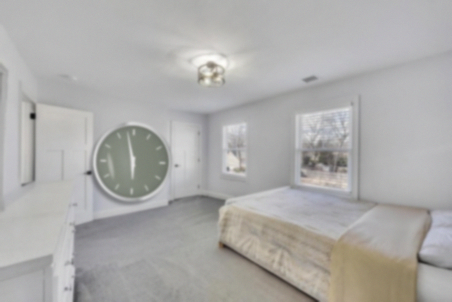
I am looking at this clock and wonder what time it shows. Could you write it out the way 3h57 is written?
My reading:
5h58
